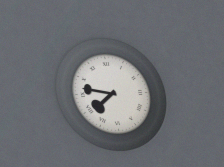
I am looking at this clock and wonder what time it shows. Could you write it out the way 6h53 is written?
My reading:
7h47
